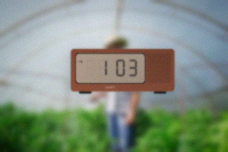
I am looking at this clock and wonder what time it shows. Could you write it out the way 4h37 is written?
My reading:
1h03
